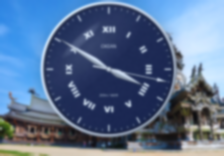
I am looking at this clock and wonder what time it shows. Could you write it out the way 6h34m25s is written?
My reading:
3h50m17s
